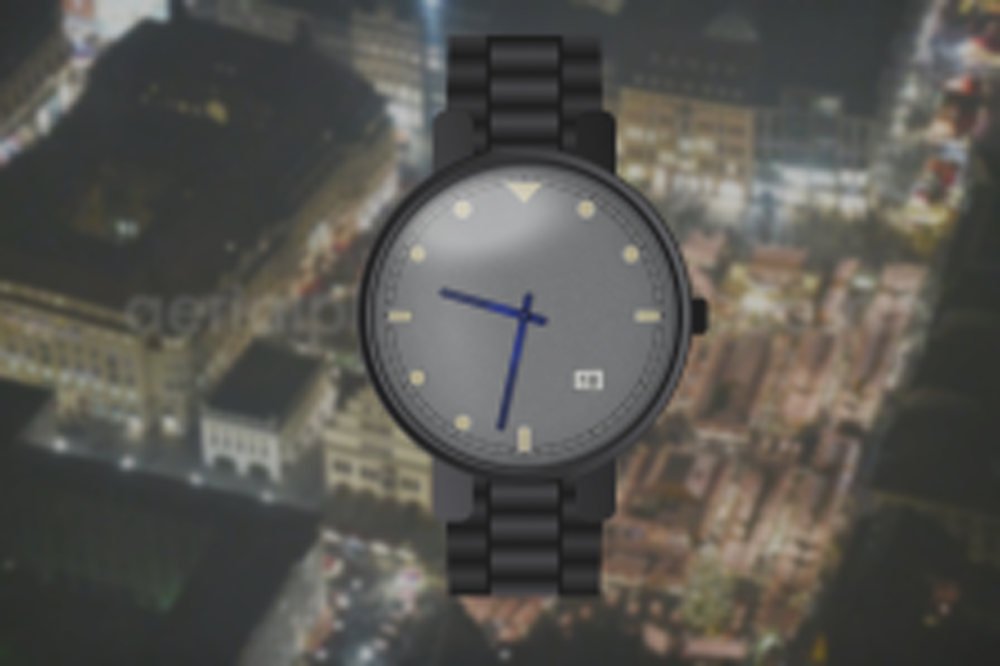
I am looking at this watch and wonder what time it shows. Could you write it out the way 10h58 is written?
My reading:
9h32
